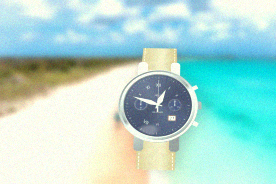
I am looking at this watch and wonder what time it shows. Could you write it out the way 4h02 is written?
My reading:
12h48
